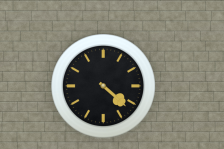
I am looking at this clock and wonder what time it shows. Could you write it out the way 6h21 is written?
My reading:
4h22
